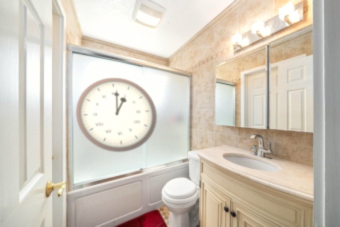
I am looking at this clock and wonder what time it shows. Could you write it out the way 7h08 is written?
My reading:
1h01
